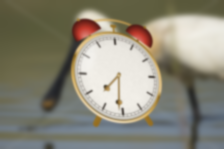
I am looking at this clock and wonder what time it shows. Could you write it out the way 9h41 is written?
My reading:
7h31
